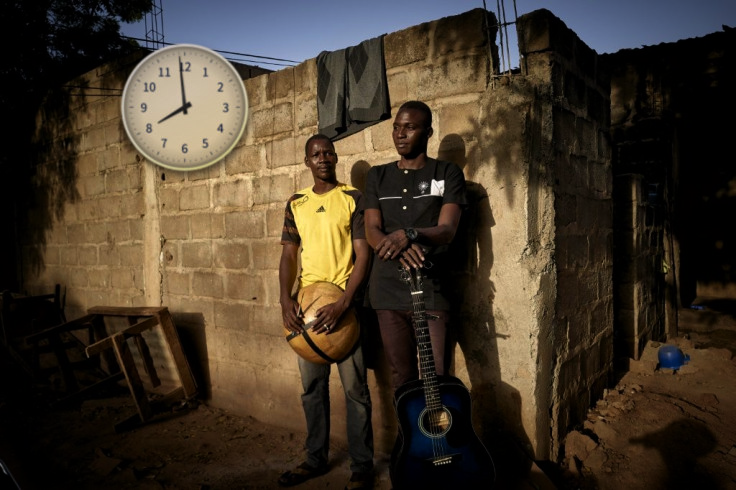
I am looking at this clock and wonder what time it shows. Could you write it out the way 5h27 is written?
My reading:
7h59
